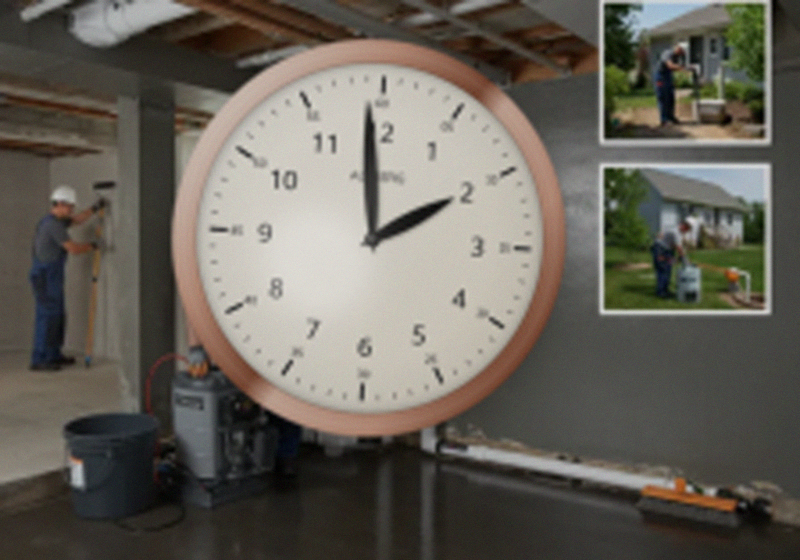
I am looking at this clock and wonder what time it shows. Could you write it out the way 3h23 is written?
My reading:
1h59
